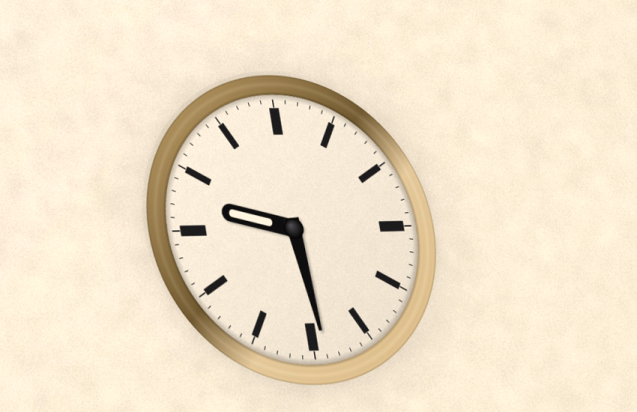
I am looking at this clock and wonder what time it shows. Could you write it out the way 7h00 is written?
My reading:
9h29
